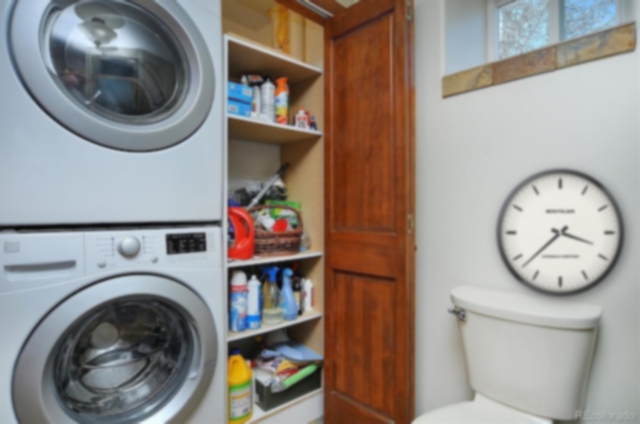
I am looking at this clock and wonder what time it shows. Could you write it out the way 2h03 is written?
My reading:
3h38
